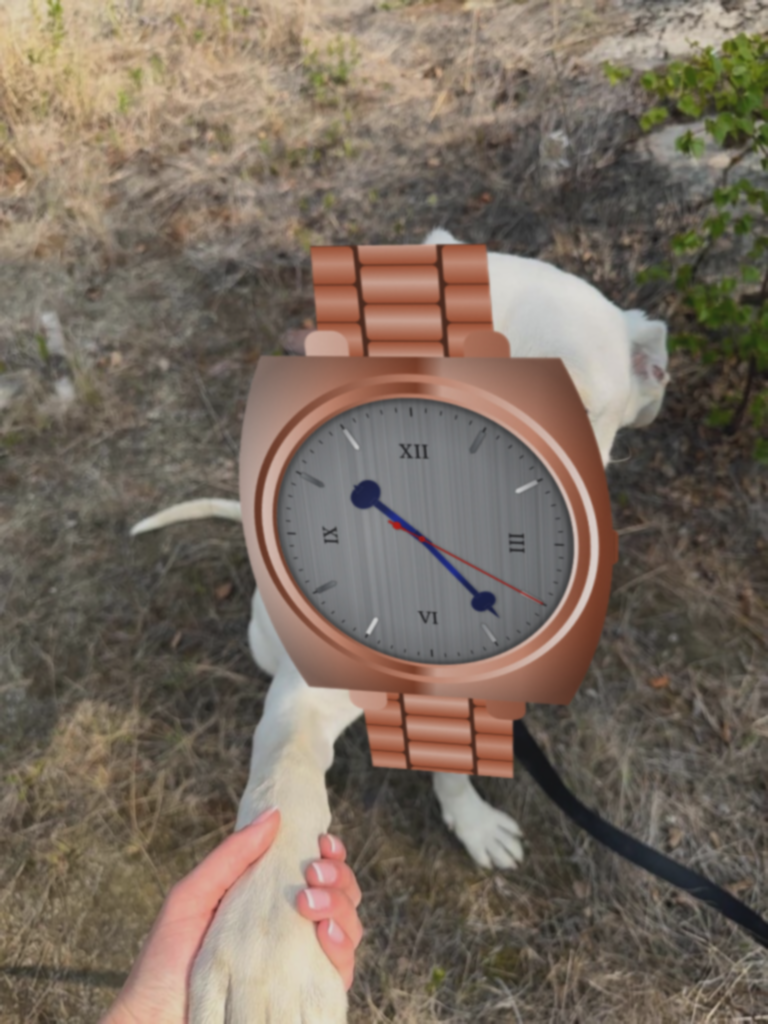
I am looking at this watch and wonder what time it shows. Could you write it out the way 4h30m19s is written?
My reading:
10h23m20s
